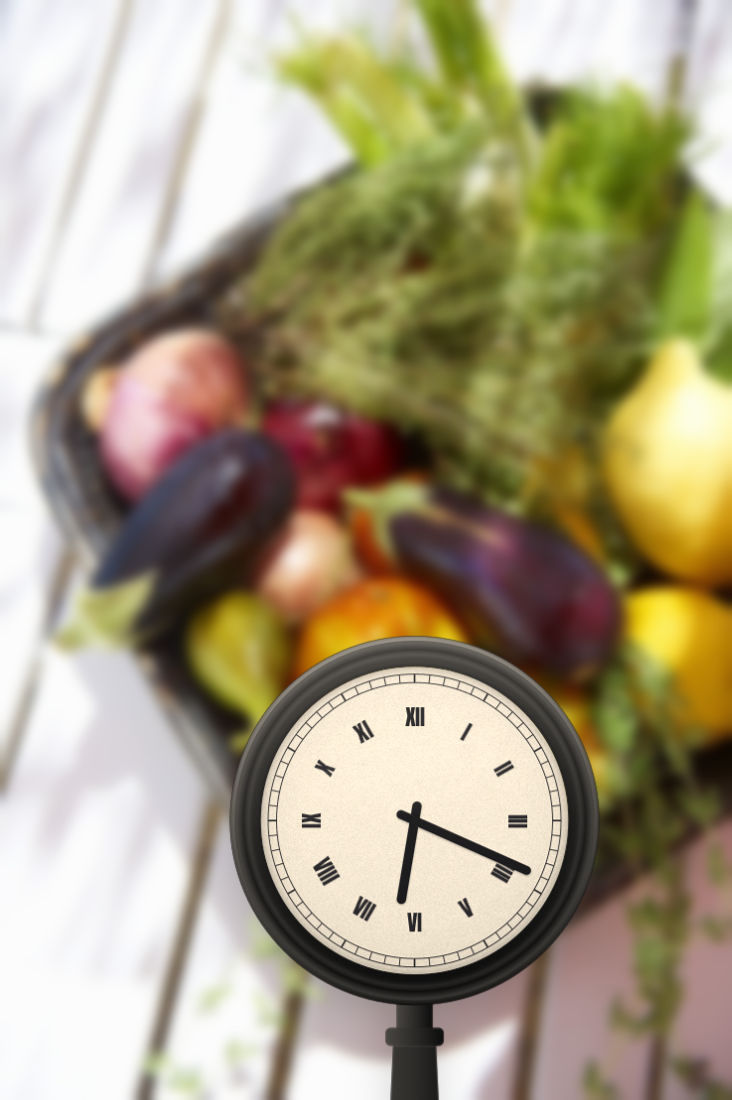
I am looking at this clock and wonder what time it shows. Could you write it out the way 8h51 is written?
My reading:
6h19
